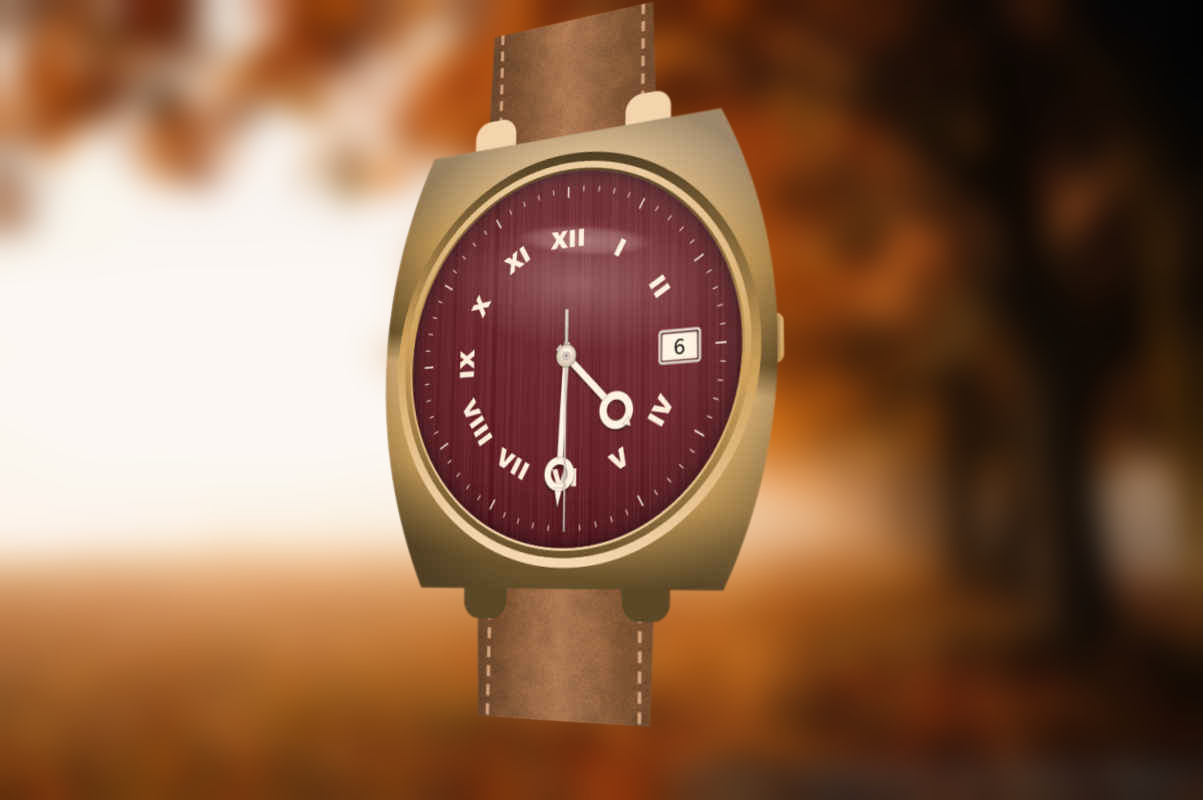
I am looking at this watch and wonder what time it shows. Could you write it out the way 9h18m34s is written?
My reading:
4h30m30s
